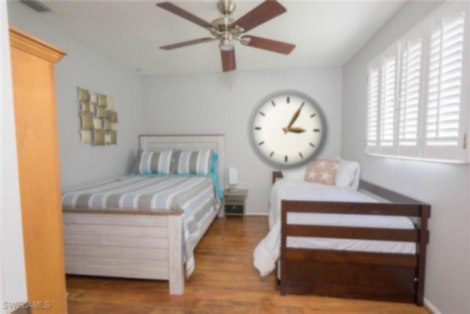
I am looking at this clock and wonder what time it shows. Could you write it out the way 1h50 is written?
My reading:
3h05
